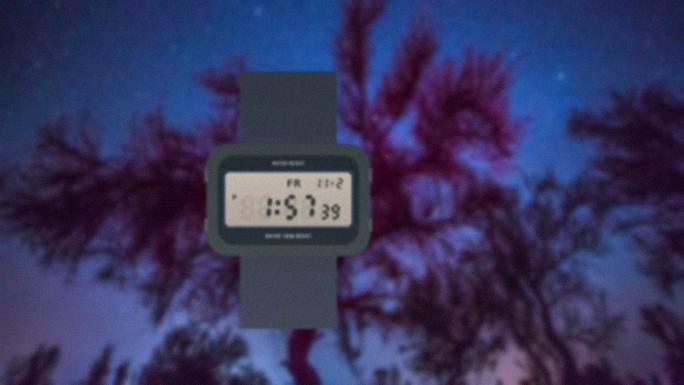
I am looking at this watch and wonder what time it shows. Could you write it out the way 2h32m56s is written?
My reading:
1h57m39s
